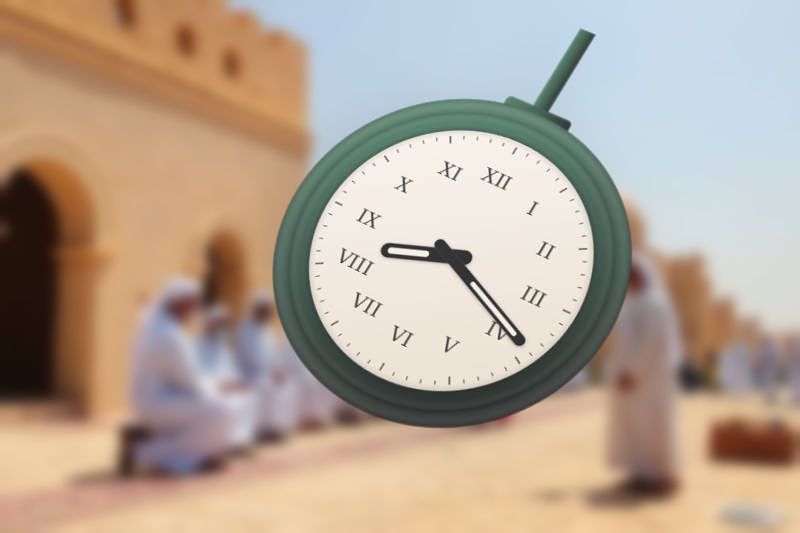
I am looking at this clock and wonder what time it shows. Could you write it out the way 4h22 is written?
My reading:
8h19
